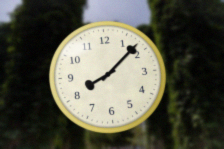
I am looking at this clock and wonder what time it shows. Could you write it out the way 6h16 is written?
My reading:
8h08
